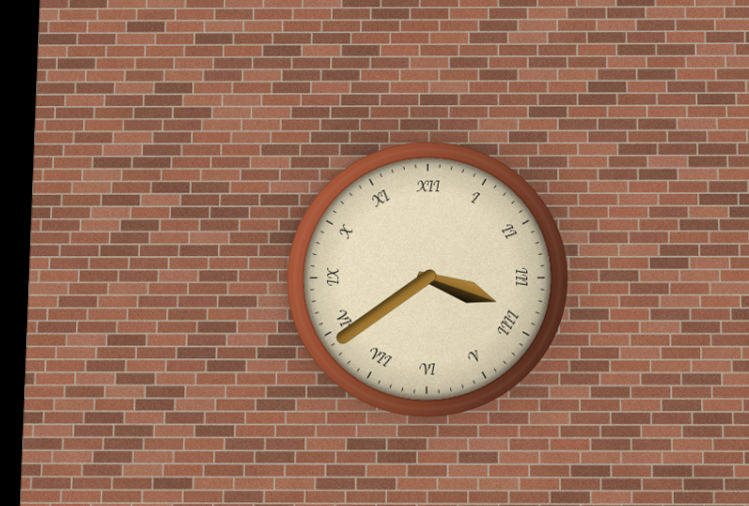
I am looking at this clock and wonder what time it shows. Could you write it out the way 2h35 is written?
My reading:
3h39
